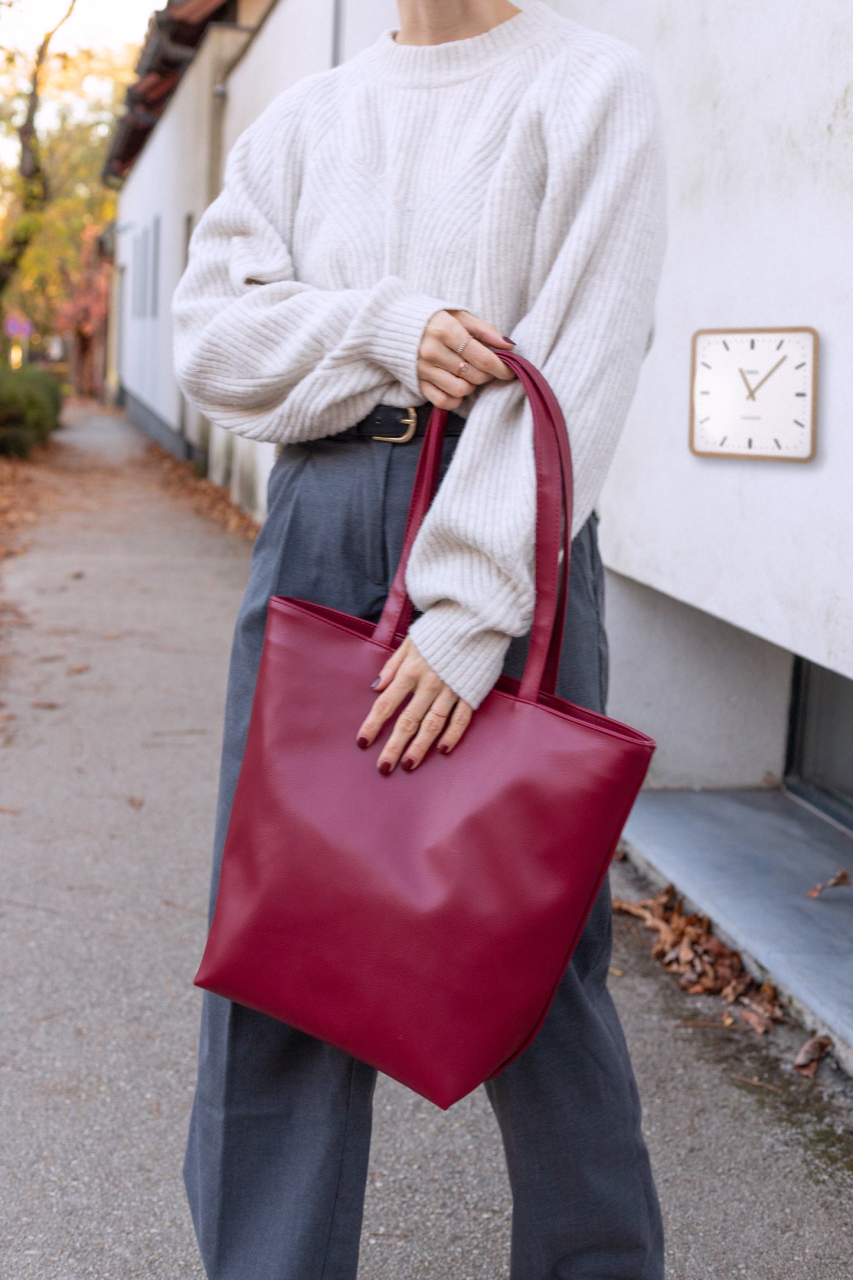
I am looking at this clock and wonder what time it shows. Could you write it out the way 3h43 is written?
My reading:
11h07
